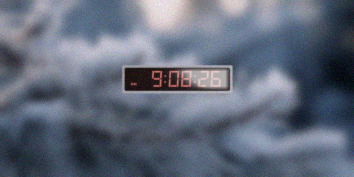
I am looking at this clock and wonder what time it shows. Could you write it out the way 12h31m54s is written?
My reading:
9h08m26s
